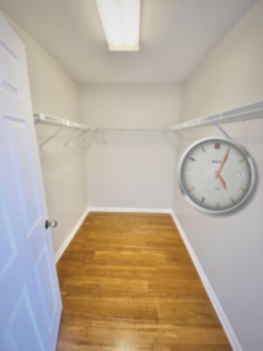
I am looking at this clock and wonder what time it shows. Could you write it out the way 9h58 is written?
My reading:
5h04
